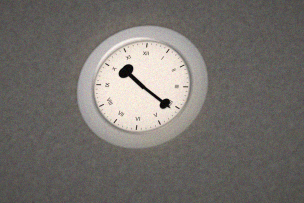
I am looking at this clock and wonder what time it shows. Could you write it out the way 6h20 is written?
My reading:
10h21
